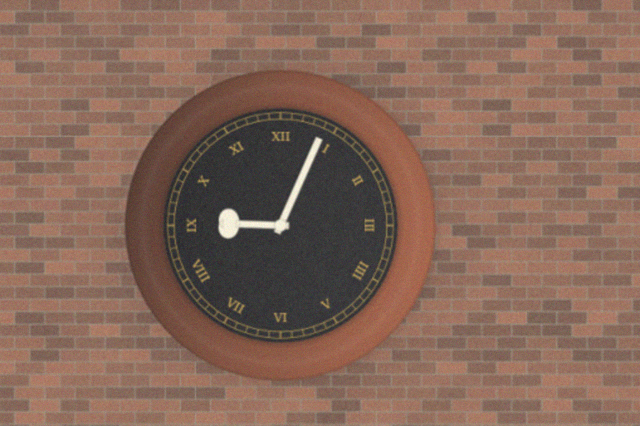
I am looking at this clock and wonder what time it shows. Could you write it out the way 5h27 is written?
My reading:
9h04
